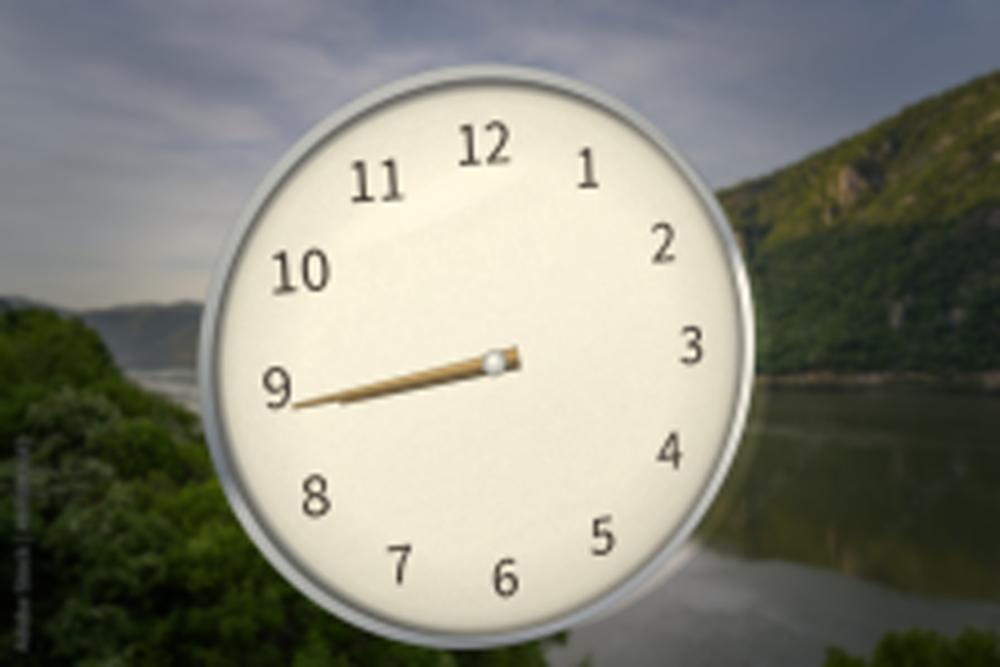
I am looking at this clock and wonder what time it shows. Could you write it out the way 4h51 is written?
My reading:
8h44
